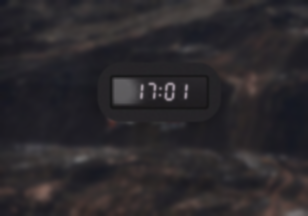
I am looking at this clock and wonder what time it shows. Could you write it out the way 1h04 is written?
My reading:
17h01
